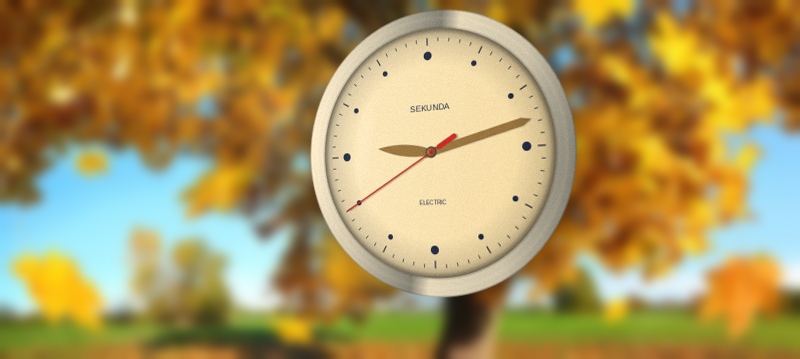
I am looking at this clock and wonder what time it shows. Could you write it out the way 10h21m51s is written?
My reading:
9h12m40s
